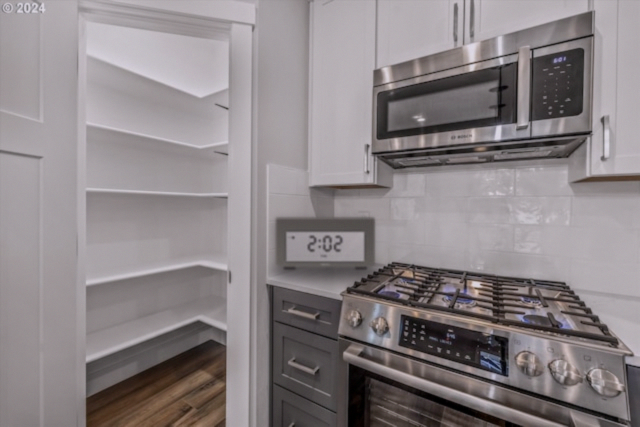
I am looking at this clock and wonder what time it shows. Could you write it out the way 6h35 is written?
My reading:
2h02
